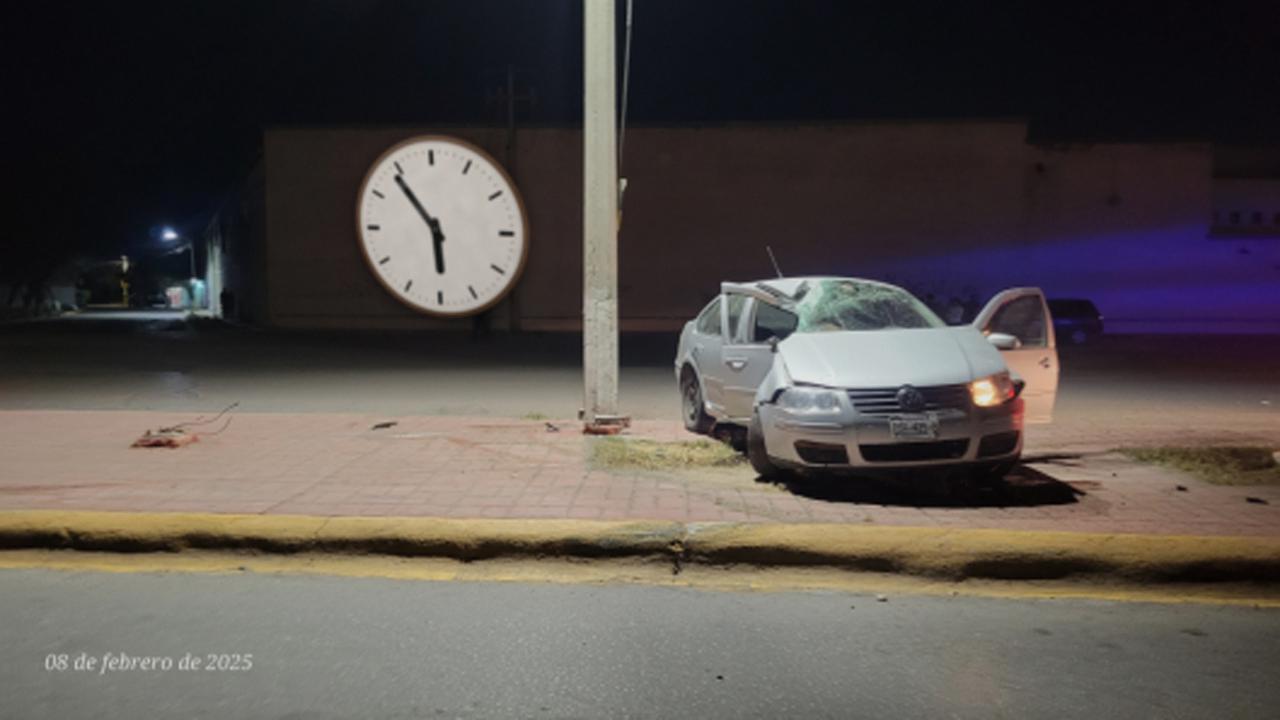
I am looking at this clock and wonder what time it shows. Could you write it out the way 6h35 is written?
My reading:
5h54
